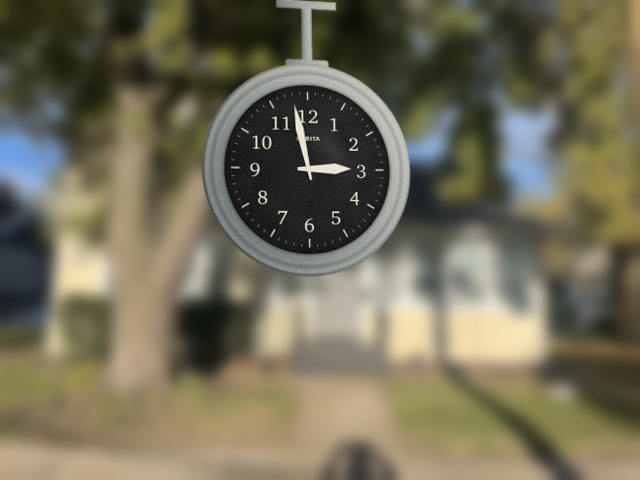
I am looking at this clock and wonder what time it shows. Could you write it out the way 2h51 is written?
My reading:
2h58
